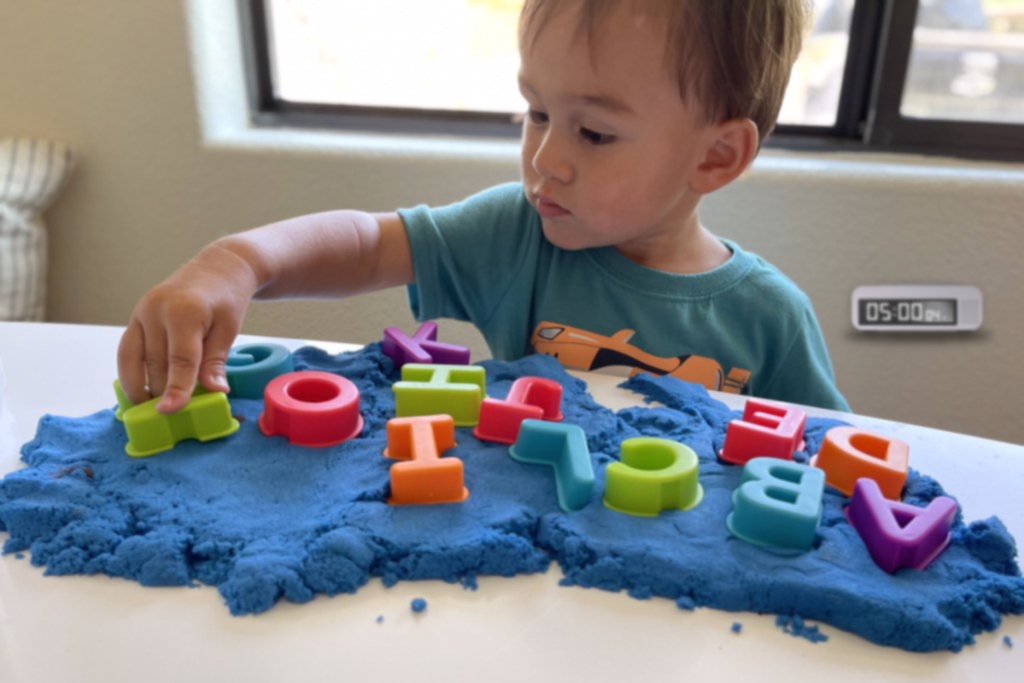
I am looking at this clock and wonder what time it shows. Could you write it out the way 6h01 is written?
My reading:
5h00
